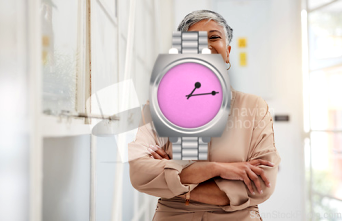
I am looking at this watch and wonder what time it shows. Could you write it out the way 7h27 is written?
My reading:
1h14
